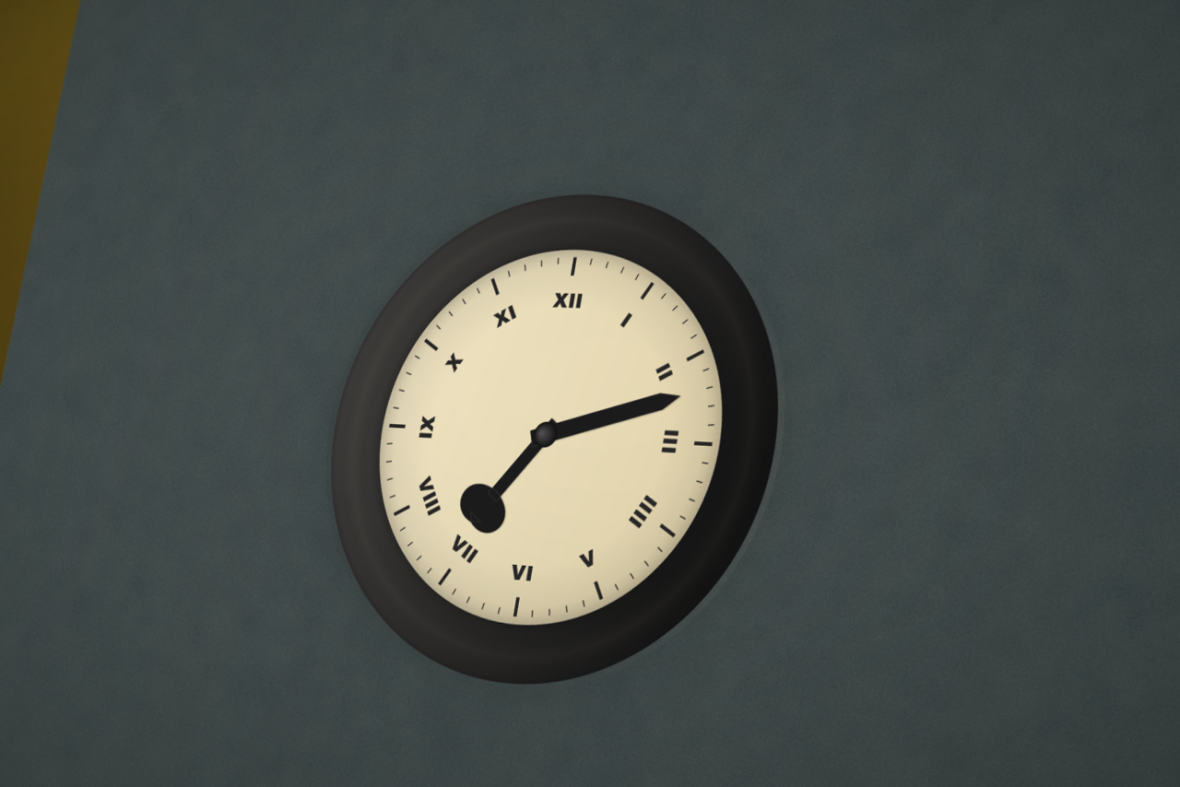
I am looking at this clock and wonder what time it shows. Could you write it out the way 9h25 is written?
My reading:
7h12
